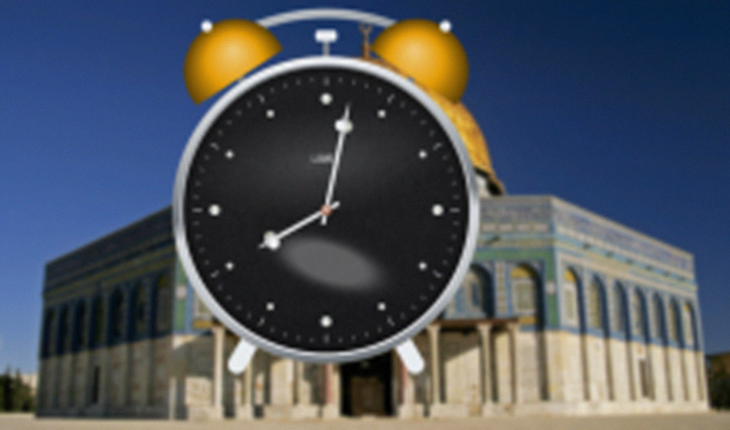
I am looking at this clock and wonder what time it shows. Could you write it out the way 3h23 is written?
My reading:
8h02
